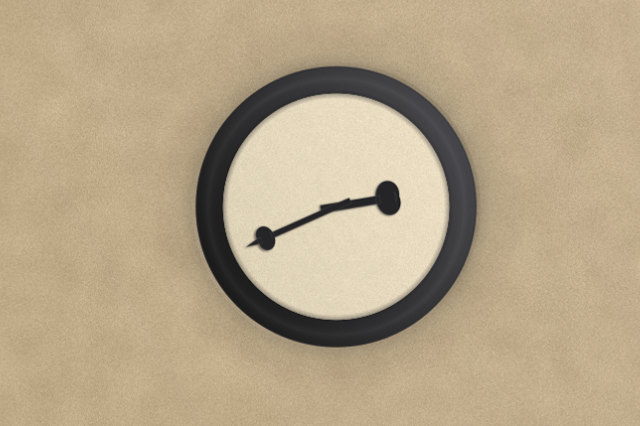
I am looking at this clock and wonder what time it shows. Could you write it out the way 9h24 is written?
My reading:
2h41
